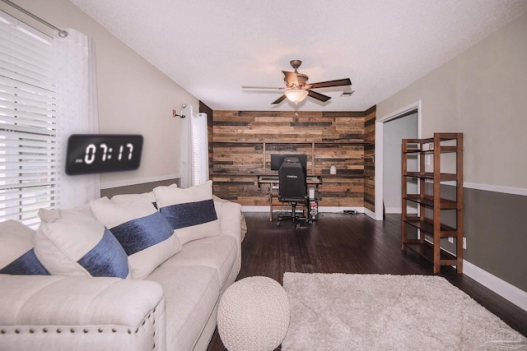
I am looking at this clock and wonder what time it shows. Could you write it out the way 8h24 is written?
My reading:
7h17
